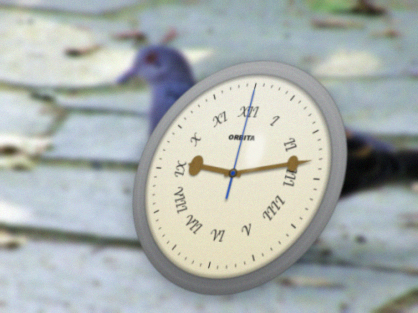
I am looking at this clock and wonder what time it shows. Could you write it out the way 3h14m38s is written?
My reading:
9h13m00s
